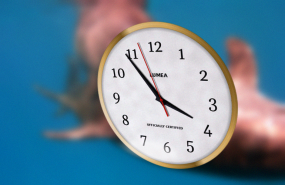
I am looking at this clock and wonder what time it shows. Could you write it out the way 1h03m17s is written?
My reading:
3h53m57s
